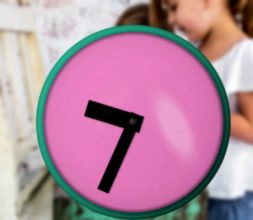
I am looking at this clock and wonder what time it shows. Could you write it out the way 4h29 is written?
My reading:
9h34
